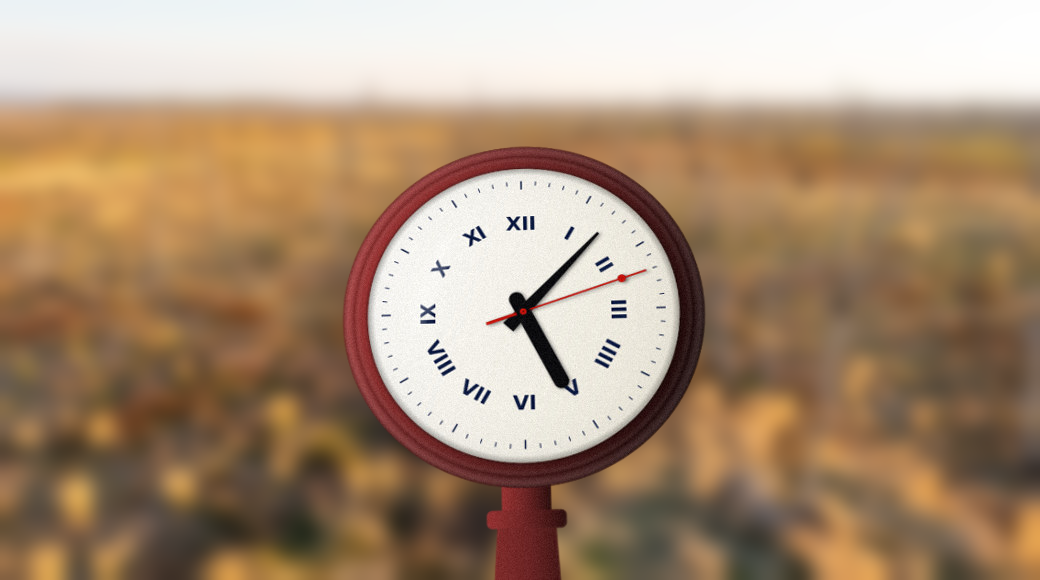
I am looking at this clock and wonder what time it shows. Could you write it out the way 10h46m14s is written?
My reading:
5h07m12s
